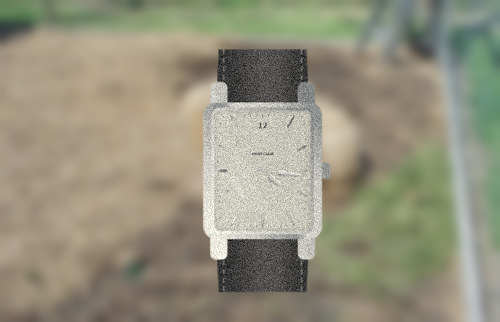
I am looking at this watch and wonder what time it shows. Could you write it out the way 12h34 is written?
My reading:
4h16
